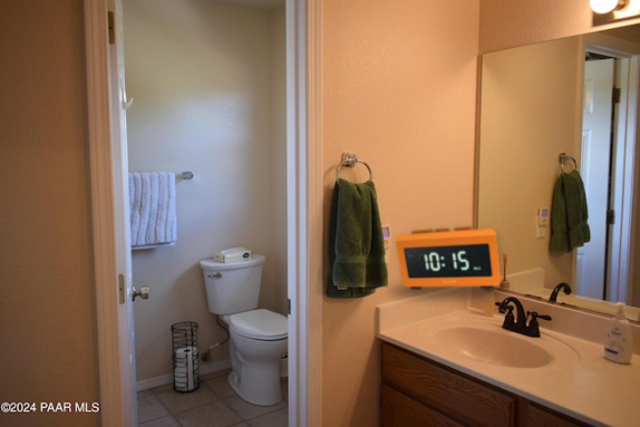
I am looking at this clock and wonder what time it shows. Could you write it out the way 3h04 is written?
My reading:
10h15
